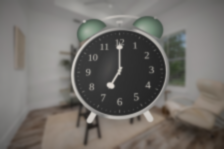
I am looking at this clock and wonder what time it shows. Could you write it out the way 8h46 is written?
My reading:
7h00
